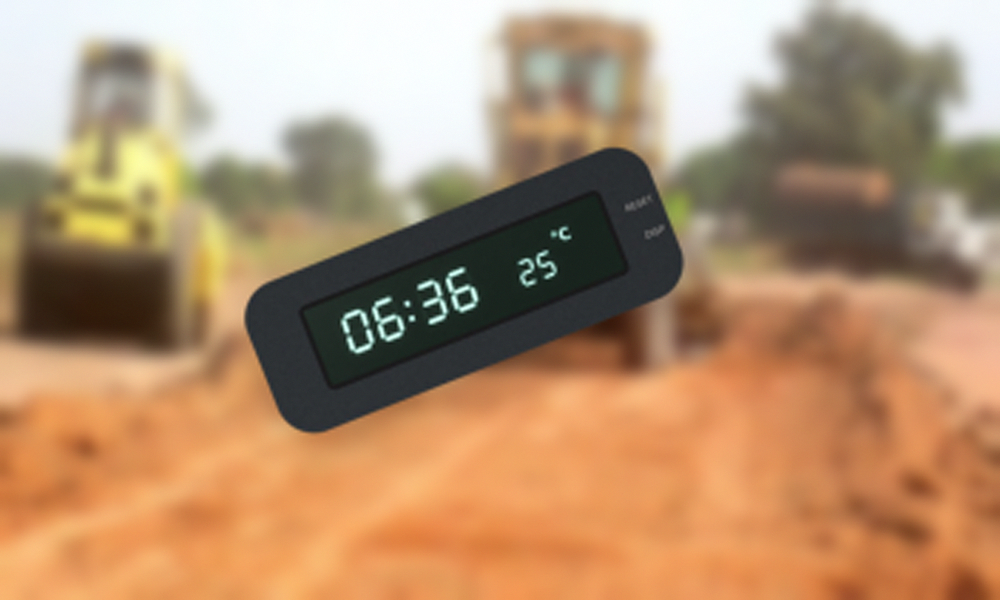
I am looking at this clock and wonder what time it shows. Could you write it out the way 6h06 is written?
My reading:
6h36
